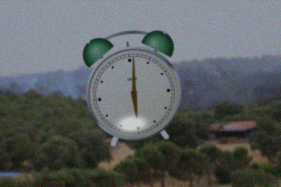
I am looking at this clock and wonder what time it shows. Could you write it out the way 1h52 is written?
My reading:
6h01
